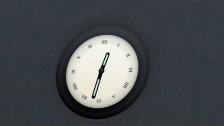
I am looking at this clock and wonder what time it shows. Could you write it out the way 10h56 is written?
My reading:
12h32
